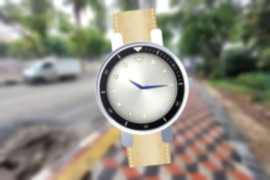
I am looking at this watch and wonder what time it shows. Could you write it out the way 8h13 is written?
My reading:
10h15
